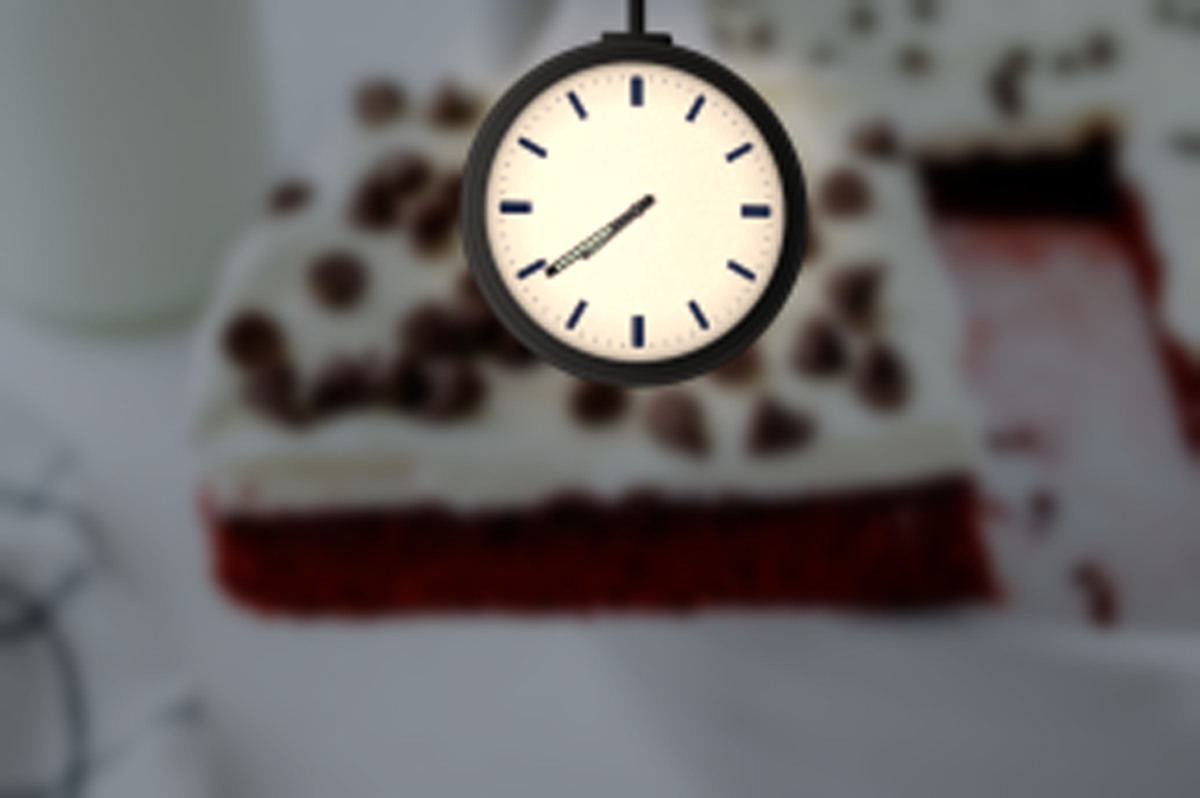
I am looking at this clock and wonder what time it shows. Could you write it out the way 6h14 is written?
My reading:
7h39
